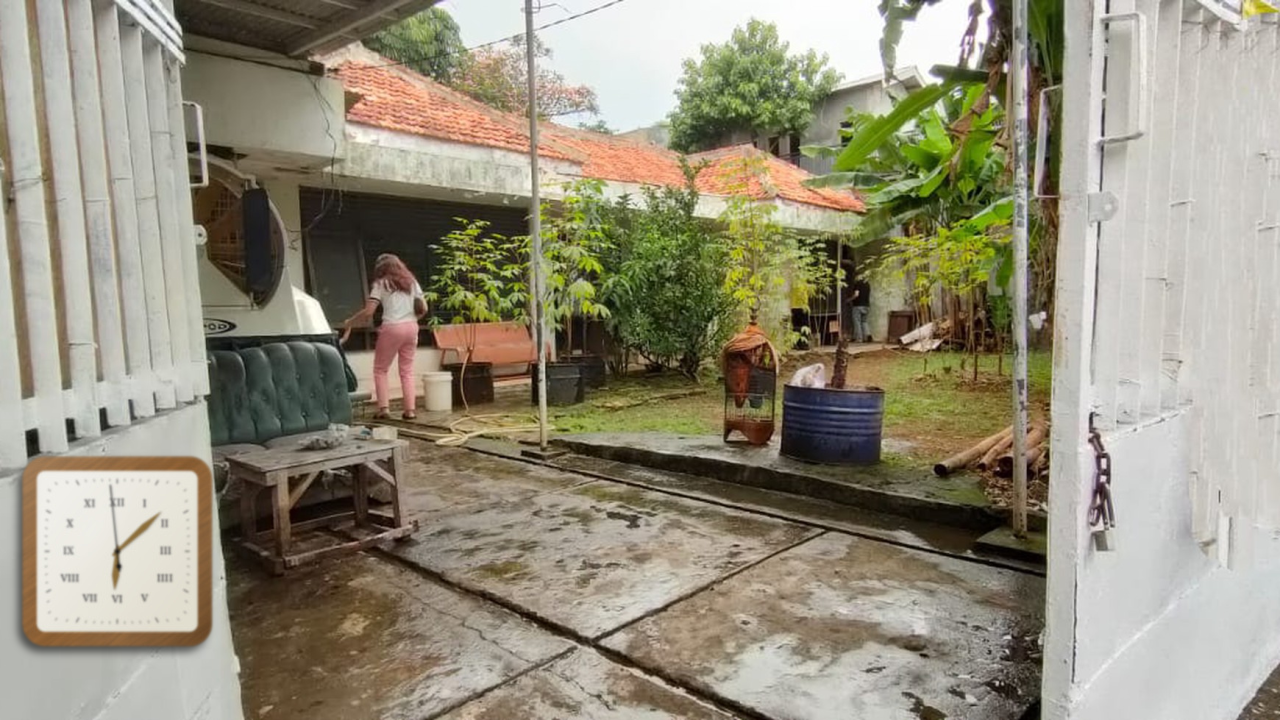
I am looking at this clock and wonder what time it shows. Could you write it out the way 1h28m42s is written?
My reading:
6h07m59s
